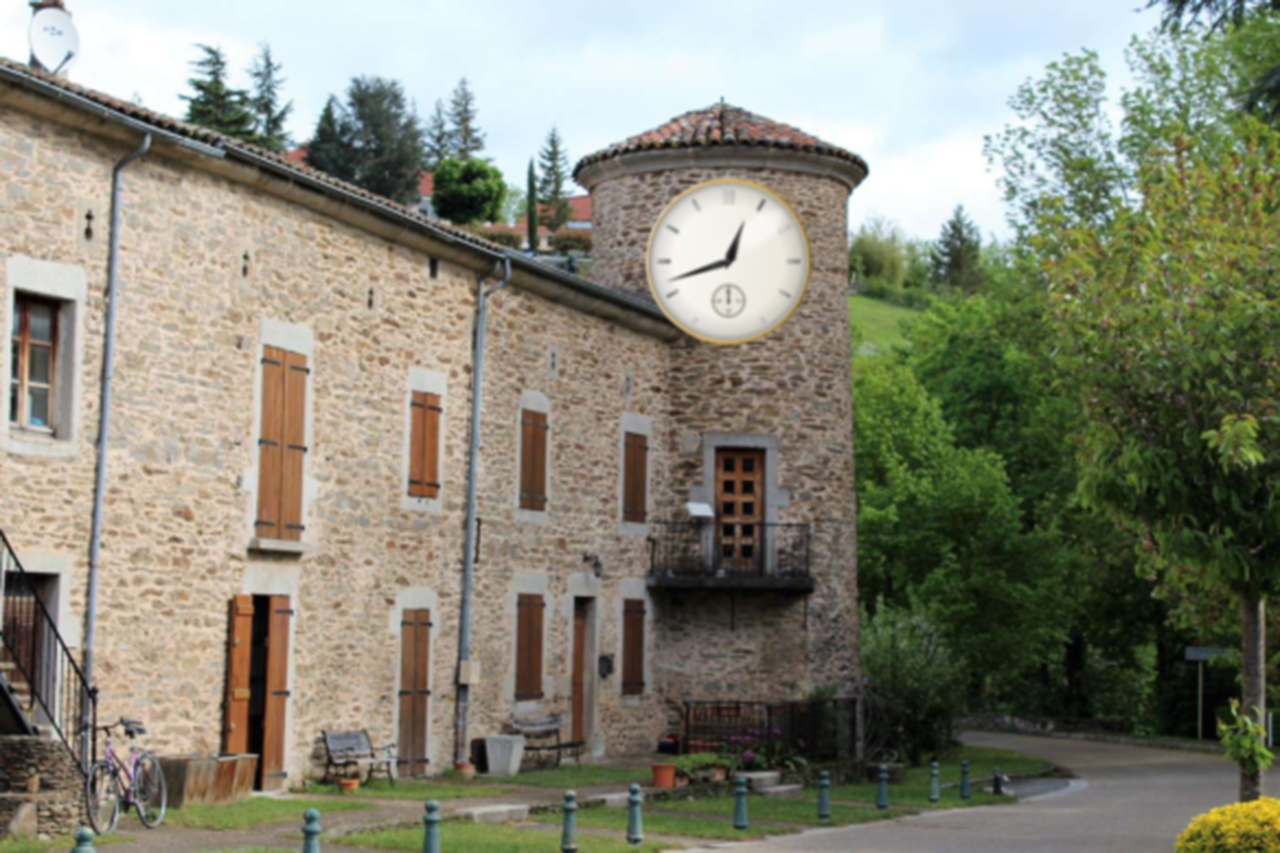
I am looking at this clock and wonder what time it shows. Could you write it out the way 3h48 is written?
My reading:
12h42
